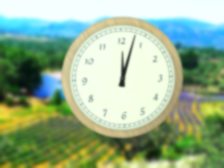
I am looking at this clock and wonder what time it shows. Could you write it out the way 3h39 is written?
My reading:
12h03
